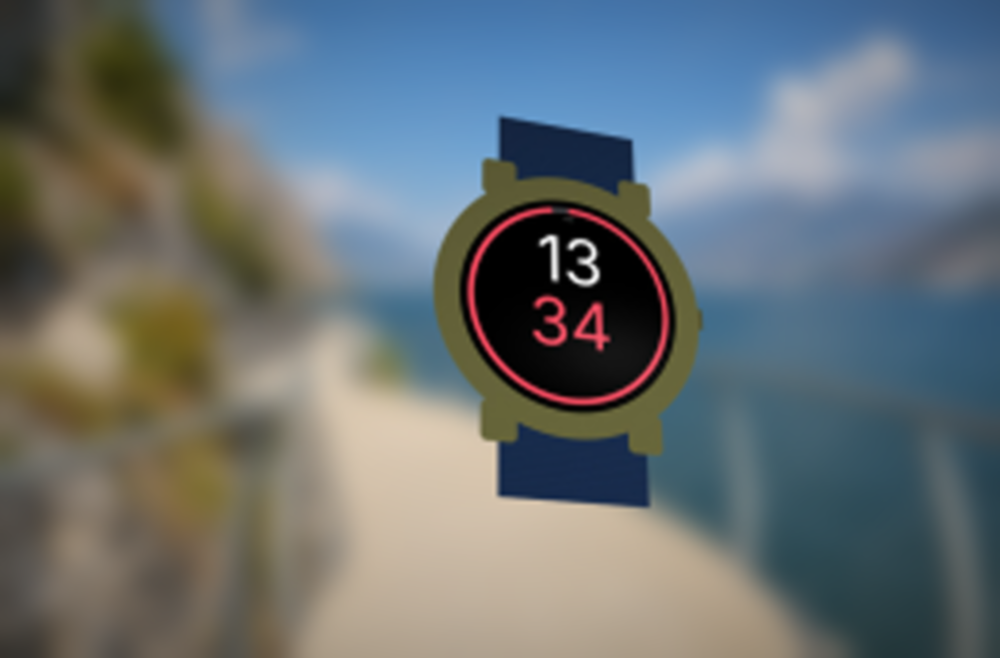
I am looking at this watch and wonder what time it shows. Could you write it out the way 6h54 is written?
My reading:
13h34
